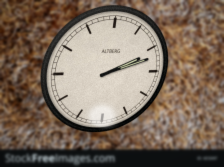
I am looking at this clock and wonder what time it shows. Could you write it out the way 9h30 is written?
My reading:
2h12
